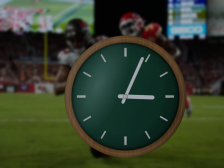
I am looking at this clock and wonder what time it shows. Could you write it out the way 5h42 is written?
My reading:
3h04
